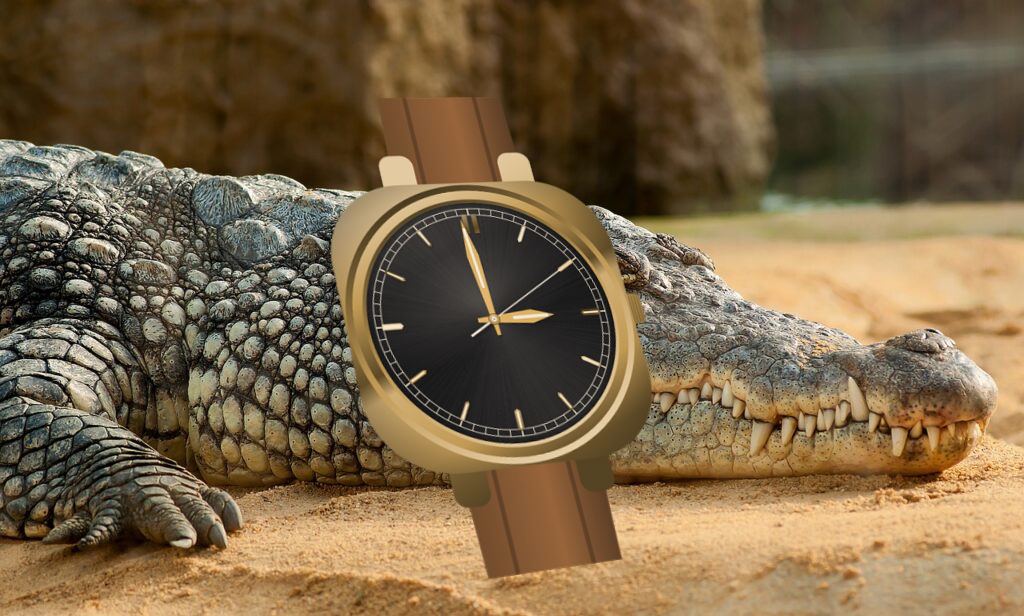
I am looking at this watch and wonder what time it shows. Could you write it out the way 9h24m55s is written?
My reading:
2h59m10s
